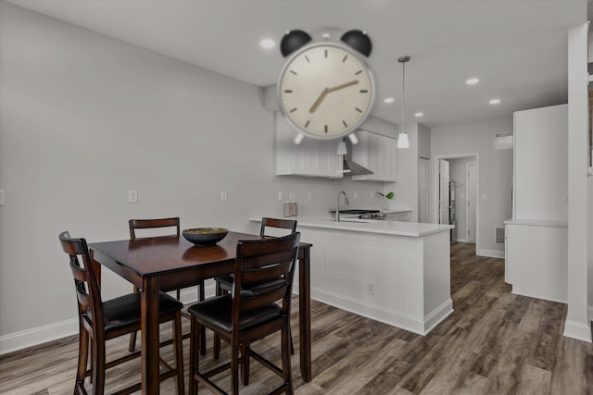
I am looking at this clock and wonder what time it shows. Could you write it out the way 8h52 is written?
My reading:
7h12
